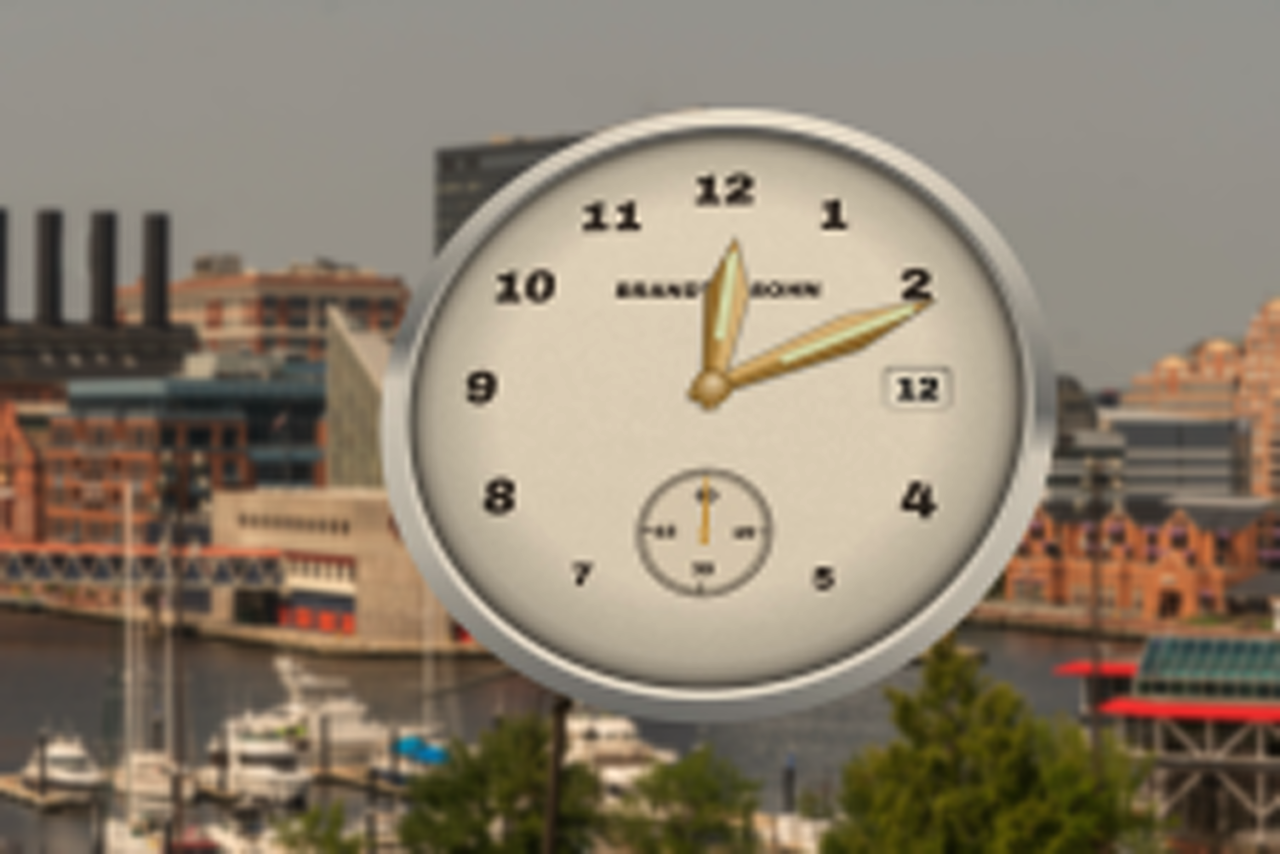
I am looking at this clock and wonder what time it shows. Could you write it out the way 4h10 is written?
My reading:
12h11
